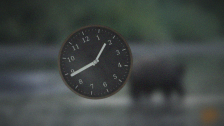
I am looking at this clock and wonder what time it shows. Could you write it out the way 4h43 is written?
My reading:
1h44
